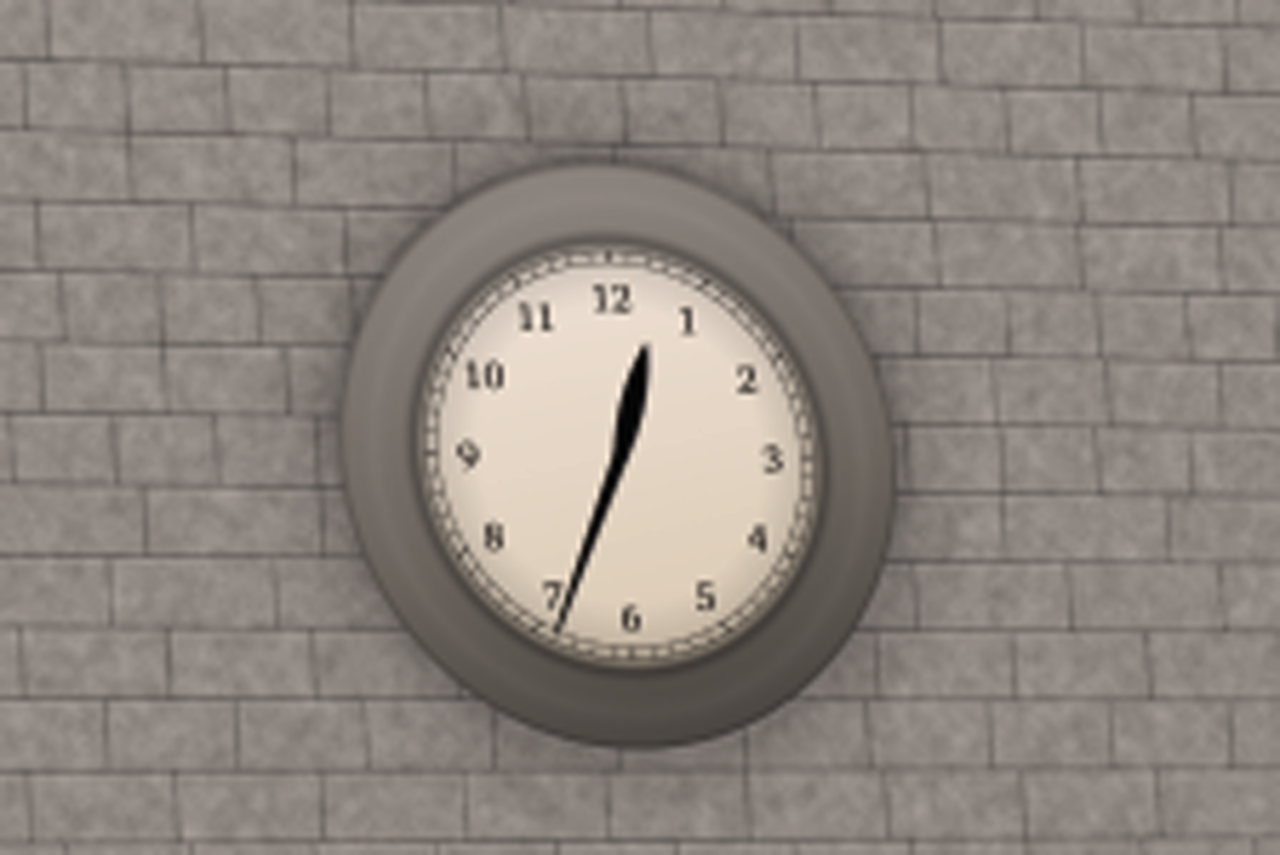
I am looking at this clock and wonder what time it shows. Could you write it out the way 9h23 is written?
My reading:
12h34
